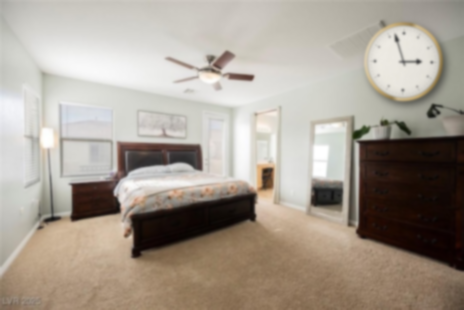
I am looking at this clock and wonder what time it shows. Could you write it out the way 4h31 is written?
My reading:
2h57
